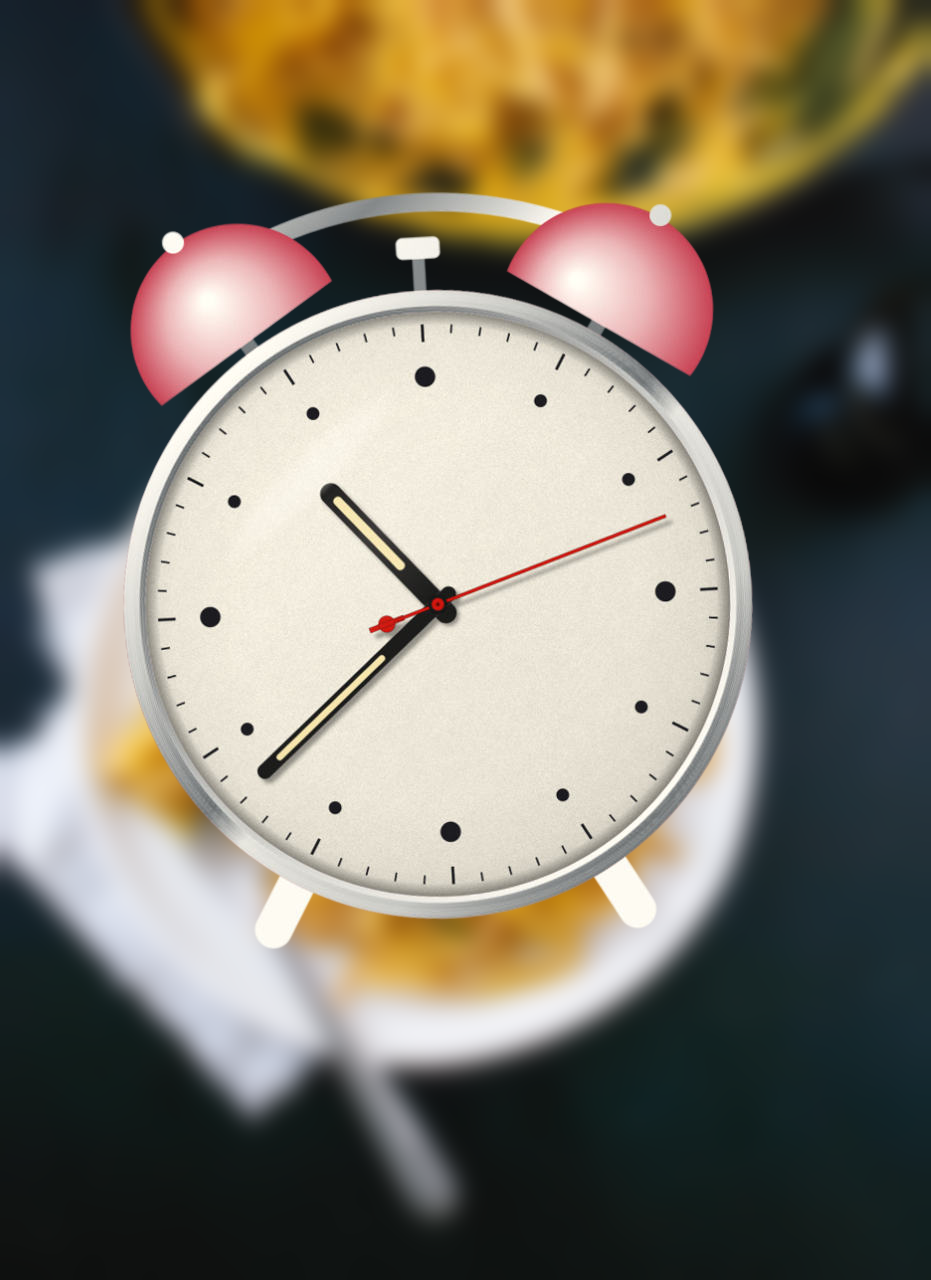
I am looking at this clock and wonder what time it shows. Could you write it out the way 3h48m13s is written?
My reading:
10h38m12s
